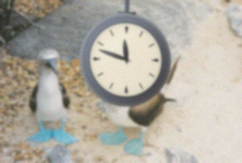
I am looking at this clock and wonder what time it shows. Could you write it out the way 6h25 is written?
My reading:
11h48
